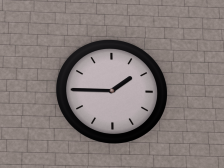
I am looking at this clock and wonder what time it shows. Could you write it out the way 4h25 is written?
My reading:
1h45
